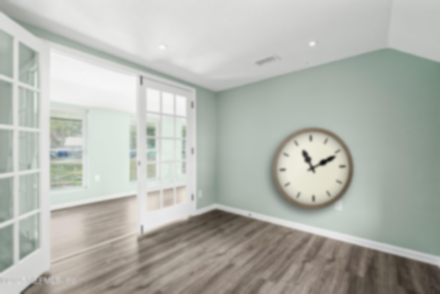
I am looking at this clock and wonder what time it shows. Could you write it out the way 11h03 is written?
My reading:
11h11
